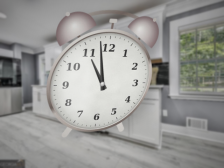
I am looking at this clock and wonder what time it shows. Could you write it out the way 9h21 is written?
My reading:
10h58
